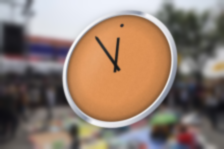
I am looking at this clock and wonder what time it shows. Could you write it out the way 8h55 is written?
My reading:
11h53
